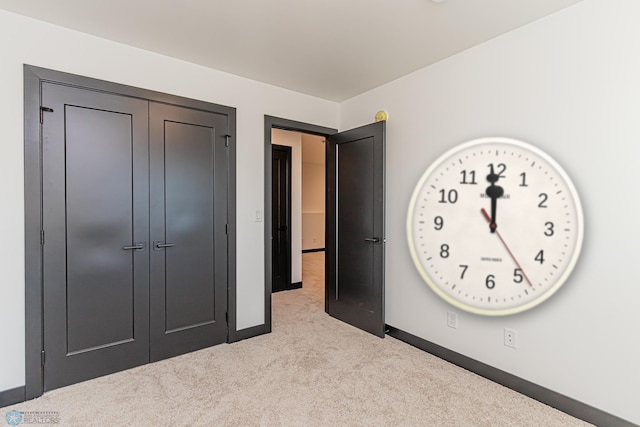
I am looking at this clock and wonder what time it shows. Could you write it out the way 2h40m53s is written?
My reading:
11h59m24s
